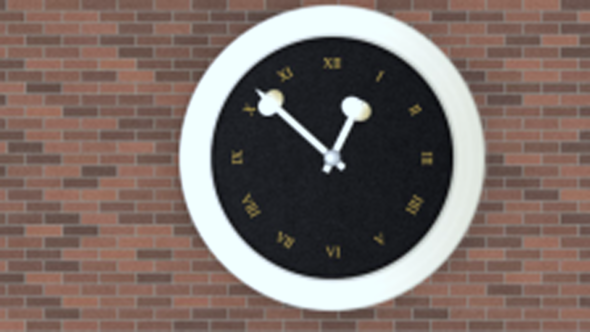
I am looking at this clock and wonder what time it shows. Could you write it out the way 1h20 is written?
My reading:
12h52
